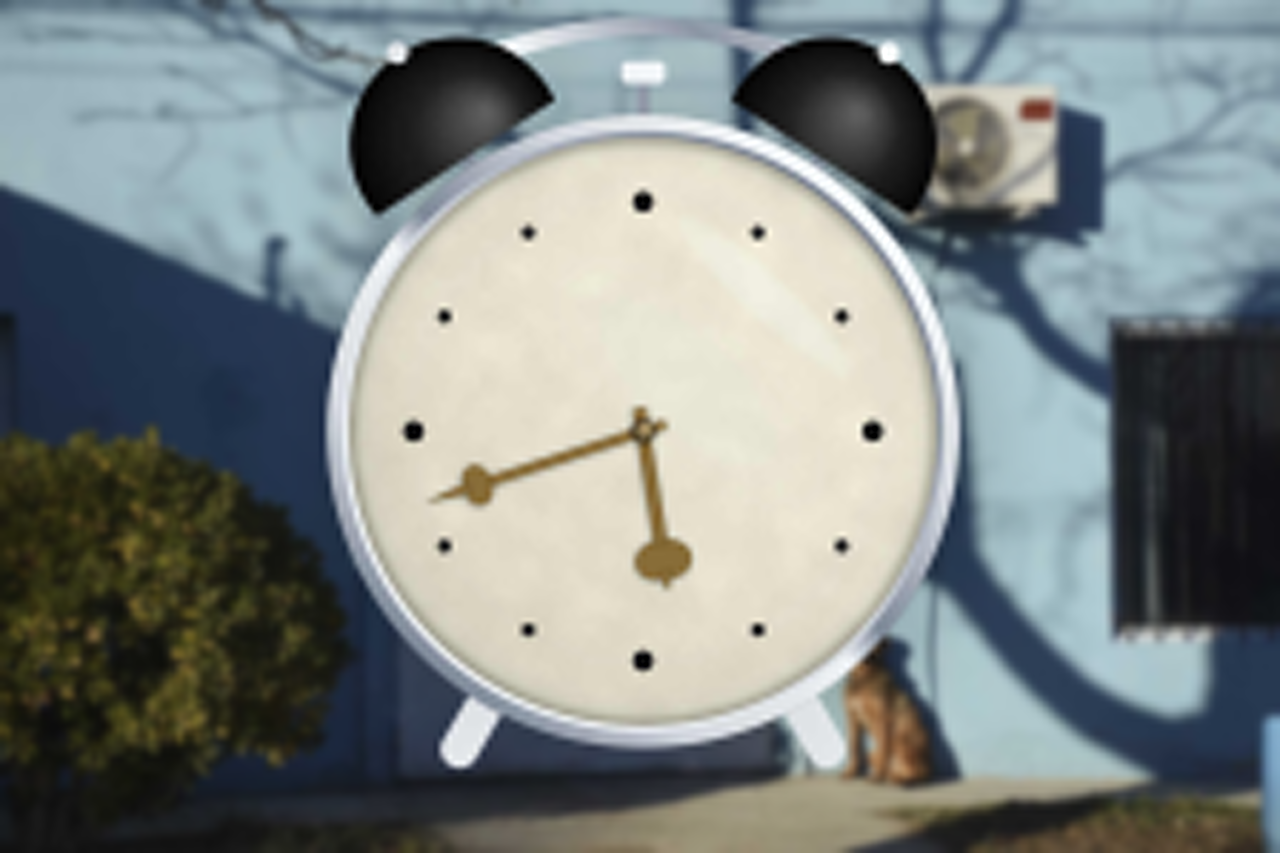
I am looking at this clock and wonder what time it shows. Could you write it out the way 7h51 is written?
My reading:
5h42
